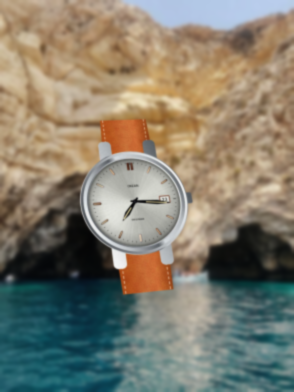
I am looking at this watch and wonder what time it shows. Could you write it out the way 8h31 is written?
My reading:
7h16
